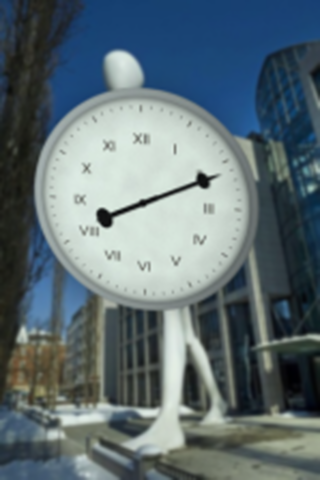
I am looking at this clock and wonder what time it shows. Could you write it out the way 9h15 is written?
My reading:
8h11
